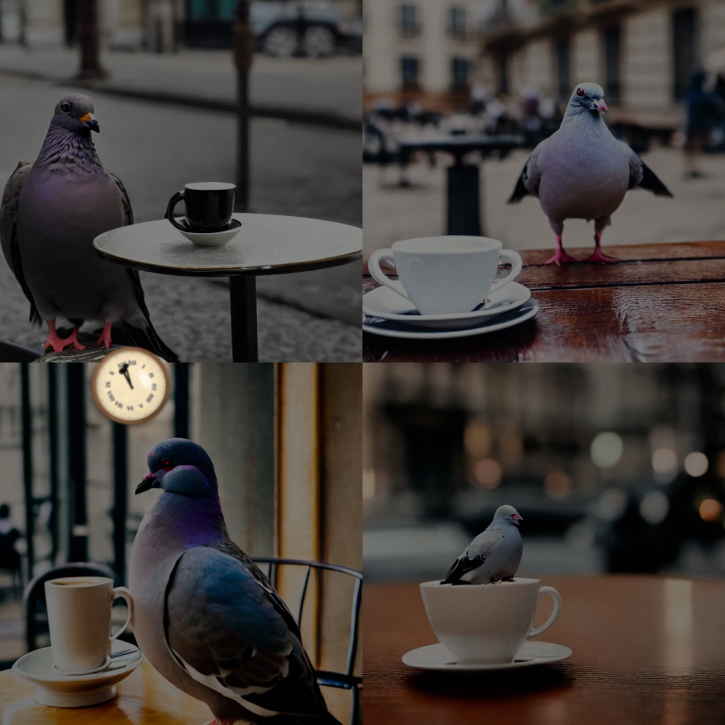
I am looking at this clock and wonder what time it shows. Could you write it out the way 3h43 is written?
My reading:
10h57
